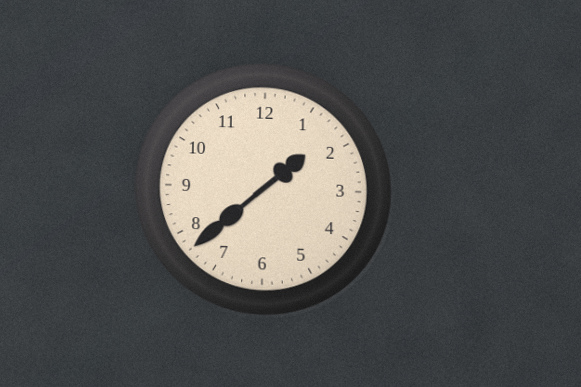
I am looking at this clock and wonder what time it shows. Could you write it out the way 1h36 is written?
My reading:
1h38
